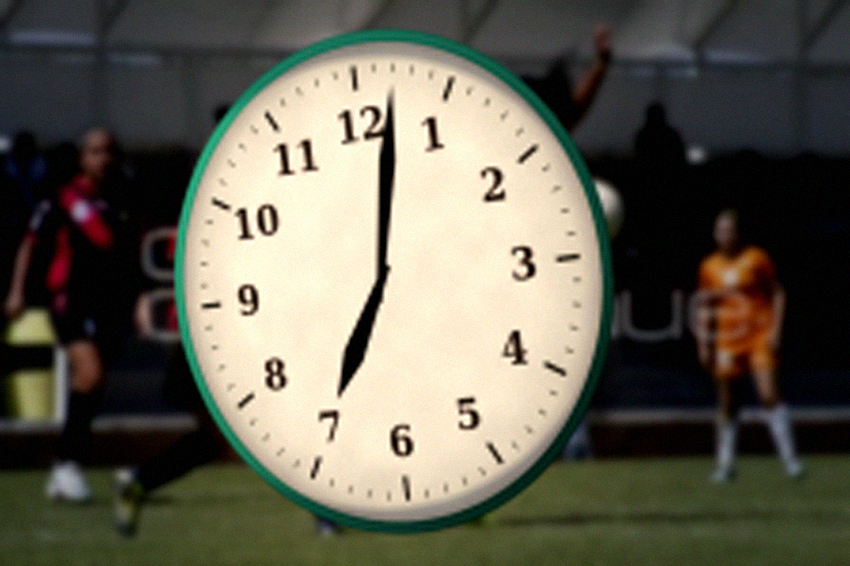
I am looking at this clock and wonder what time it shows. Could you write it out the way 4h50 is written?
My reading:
7h02
